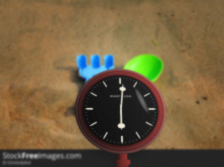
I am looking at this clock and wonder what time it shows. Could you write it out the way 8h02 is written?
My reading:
6h01
